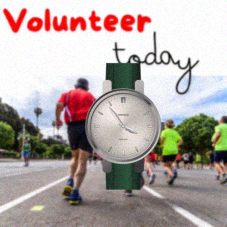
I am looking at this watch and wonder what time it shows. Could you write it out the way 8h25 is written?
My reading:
3h54
